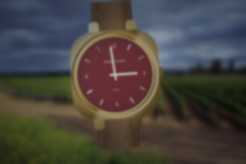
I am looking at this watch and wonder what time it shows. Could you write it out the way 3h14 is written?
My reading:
2h59
